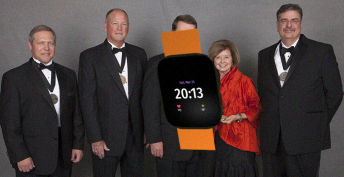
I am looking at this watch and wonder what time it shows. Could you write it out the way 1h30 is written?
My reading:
20h13
